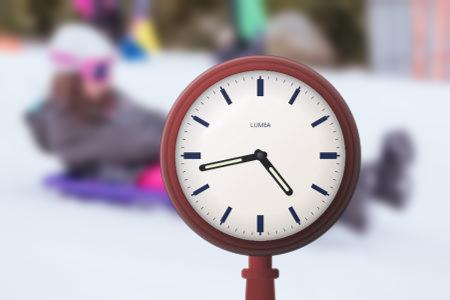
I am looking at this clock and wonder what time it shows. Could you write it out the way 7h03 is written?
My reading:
4h43
